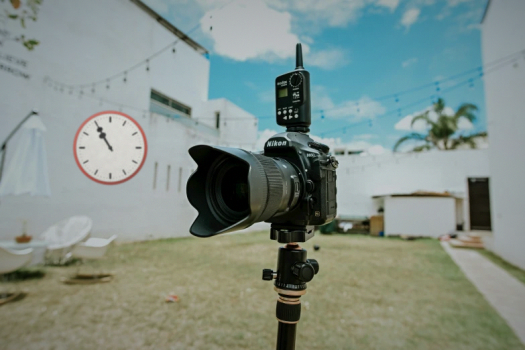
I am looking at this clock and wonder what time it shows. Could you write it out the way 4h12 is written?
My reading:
10h55
